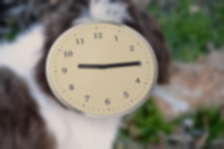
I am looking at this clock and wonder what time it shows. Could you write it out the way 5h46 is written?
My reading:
9h15
